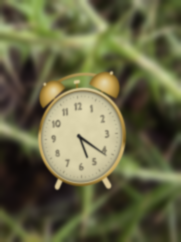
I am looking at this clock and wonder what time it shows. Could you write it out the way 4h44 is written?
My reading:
5h21
